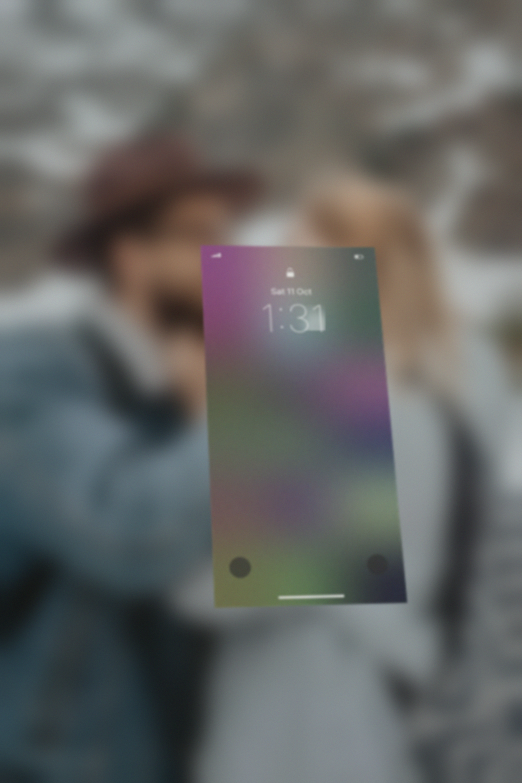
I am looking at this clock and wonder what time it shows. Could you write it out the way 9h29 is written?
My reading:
1h31
